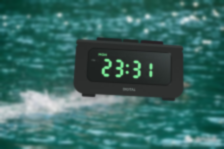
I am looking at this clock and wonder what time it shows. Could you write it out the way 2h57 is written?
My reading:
23h31
